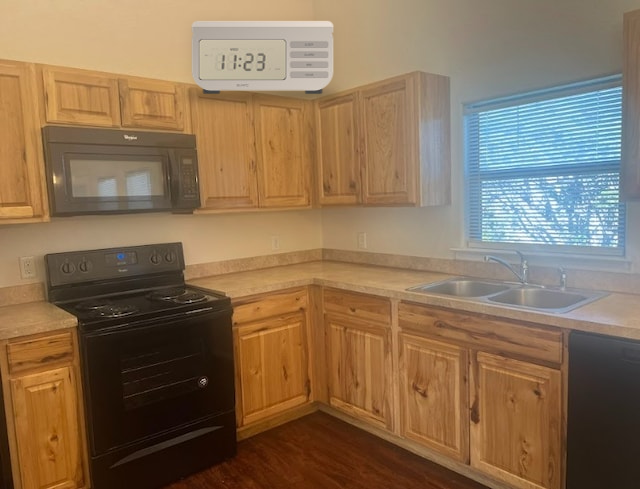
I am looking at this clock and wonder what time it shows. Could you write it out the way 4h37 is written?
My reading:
11h23
